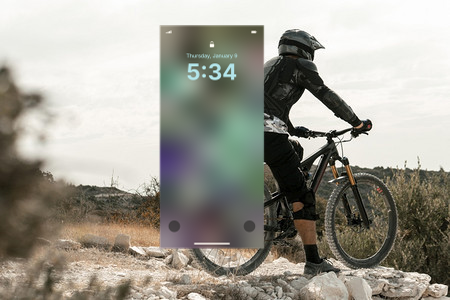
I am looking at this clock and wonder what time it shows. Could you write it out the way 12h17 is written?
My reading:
5h34
